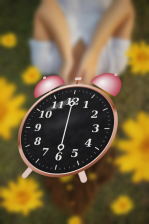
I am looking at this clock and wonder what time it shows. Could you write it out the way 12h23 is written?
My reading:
6h00
